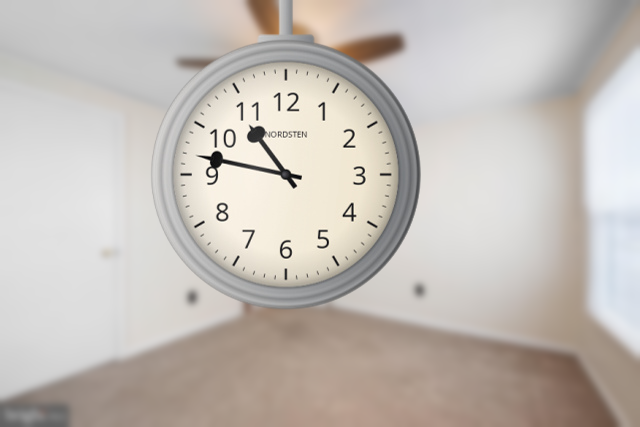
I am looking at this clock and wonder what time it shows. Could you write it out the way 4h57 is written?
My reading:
10h47
